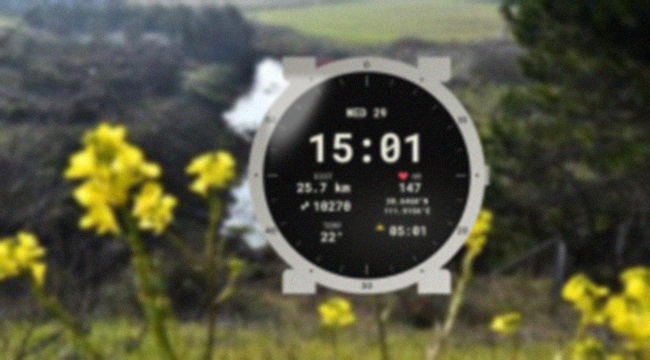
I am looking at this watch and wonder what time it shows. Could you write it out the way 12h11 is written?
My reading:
15h01
